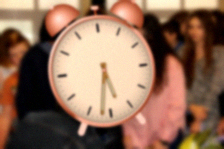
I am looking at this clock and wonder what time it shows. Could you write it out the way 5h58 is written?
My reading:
5h32
